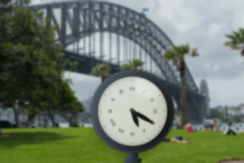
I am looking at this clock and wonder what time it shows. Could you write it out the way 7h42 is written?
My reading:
5h20
